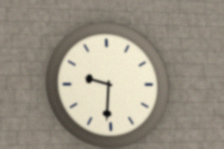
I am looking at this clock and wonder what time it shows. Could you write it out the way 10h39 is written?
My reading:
9h31
